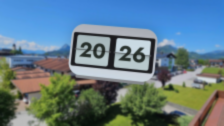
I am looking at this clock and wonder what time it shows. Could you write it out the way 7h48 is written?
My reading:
20h26
